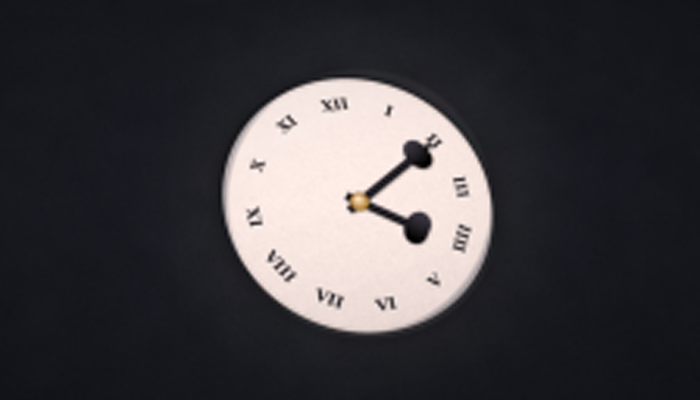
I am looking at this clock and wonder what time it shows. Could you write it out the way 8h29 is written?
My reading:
4h10
